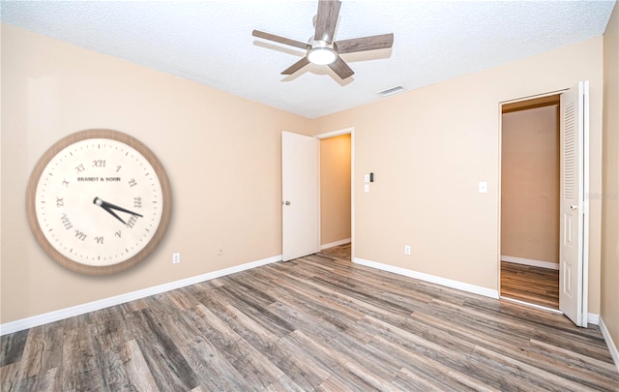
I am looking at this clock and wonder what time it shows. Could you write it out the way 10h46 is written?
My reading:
4h18
